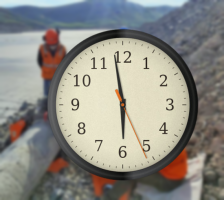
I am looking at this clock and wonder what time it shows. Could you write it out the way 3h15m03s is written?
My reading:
5h58m26s
